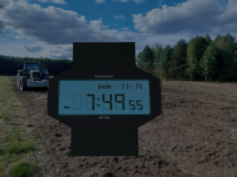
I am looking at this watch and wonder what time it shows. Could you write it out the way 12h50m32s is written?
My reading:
7h49m55s
